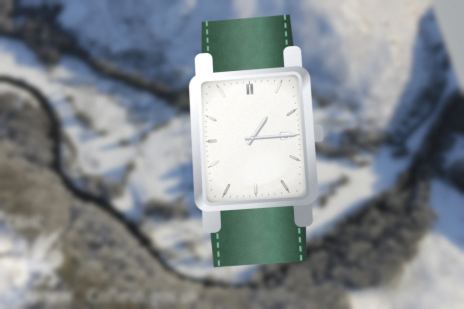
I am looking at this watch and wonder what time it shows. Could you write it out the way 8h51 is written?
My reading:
1h15
